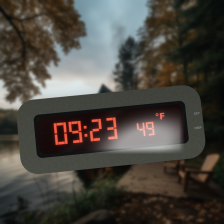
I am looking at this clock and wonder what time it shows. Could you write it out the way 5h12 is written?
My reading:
9h23
